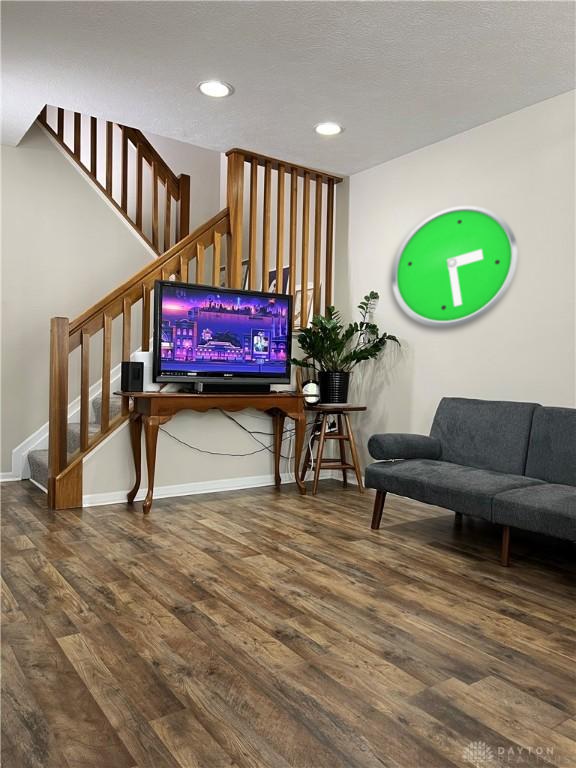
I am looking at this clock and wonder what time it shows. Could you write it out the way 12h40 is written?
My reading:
2h27
